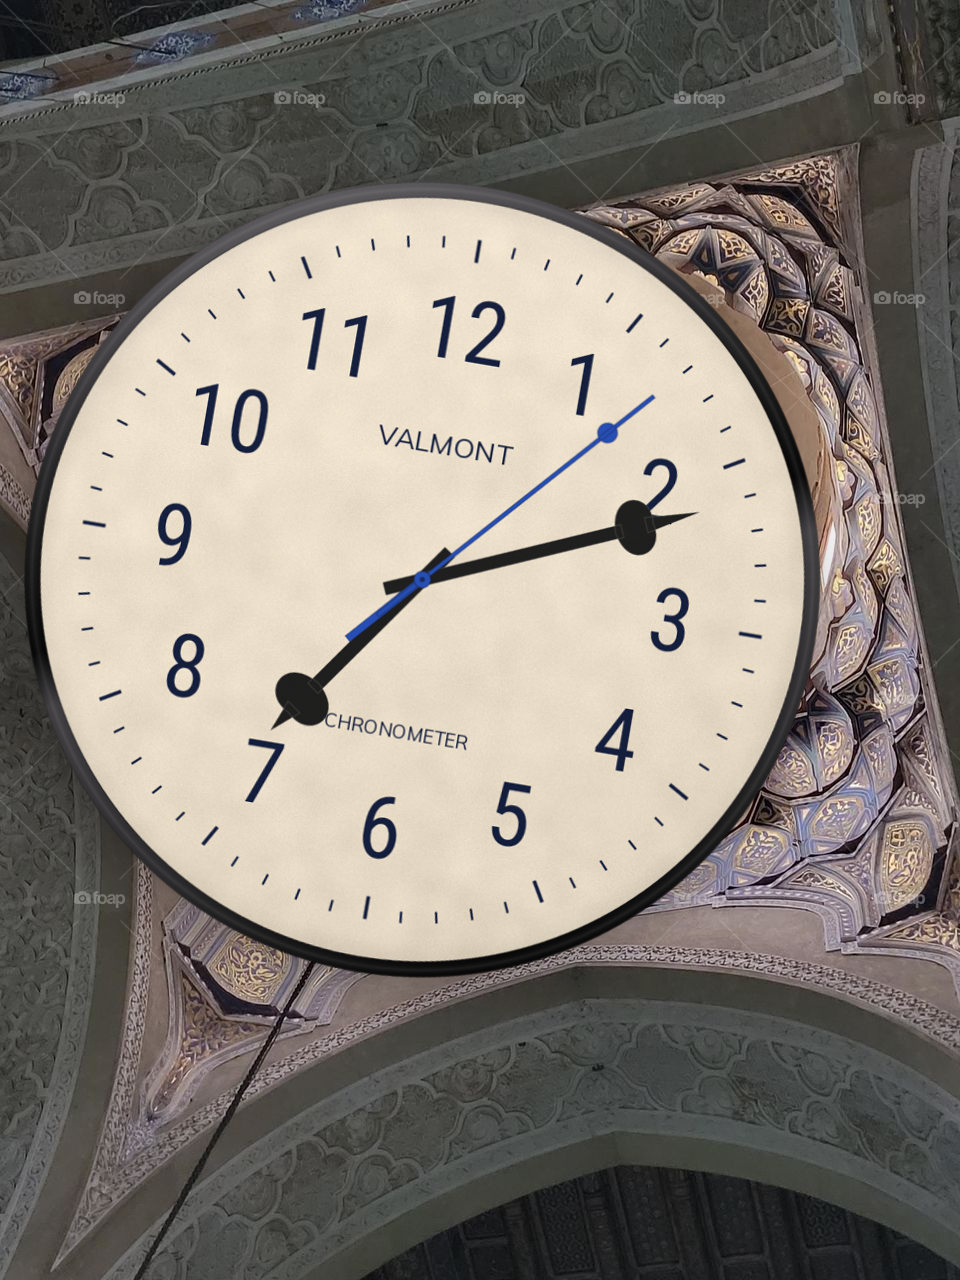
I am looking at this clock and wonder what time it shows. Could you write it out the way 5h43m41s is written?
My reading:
7h11m07s
